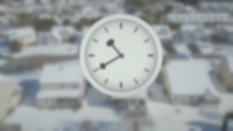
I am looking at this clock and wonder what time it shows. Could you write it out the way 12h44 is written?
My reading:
10h40
